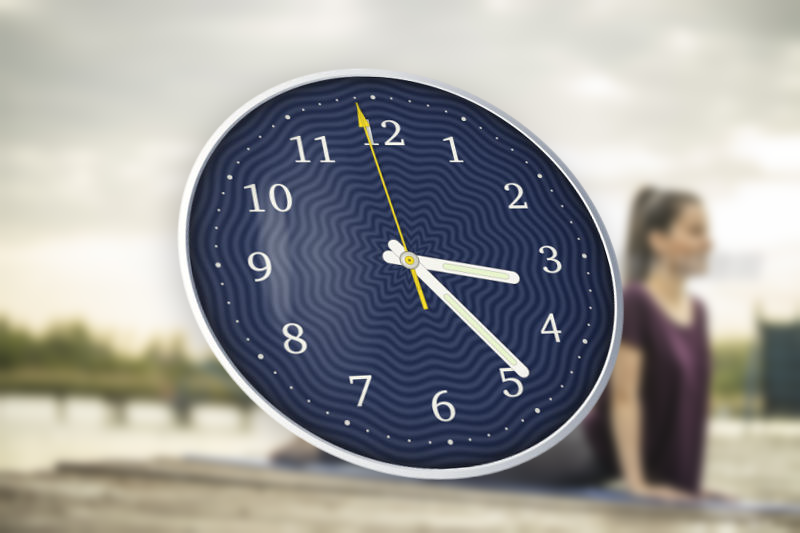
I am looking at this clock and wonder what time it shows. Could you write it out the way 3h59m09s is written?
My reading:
3h23m59s
